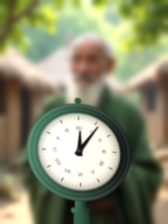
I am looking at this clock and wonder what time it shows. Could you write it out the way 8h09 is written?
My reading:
12h06
